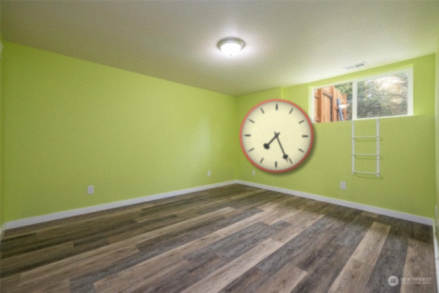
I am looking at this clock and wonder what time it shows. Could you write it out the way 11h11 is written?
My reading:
7h26
